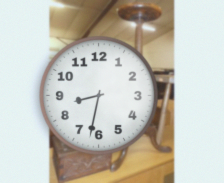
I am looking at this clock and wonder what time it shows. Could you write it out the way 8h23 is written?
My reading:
8h32
